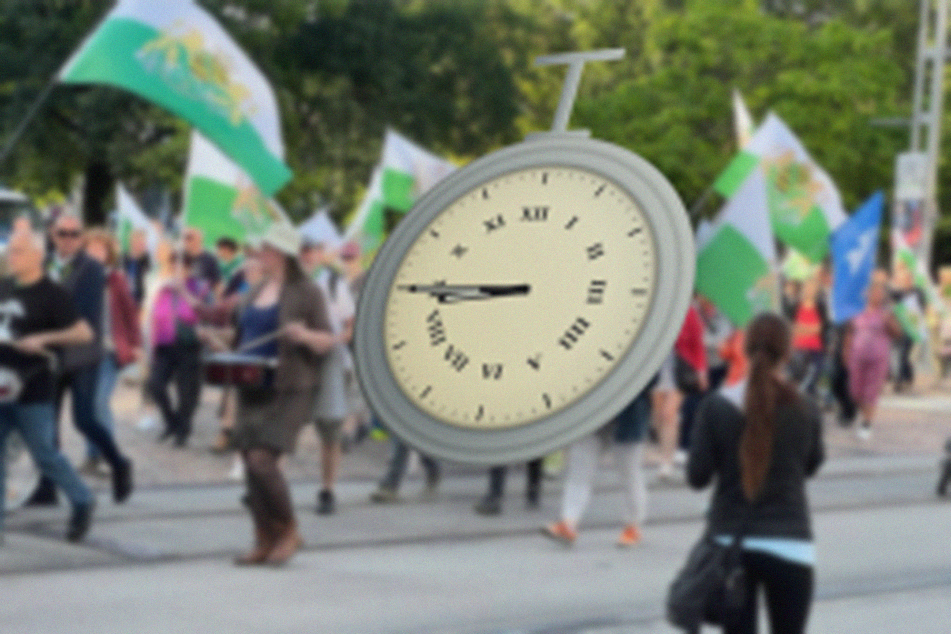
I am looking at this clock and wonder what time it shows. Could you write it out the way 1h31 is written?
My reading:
8h45
